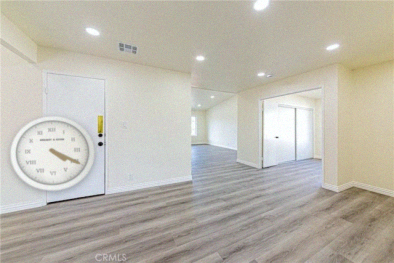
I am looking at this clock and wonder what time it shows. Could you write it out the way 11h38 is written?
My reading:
4h20
